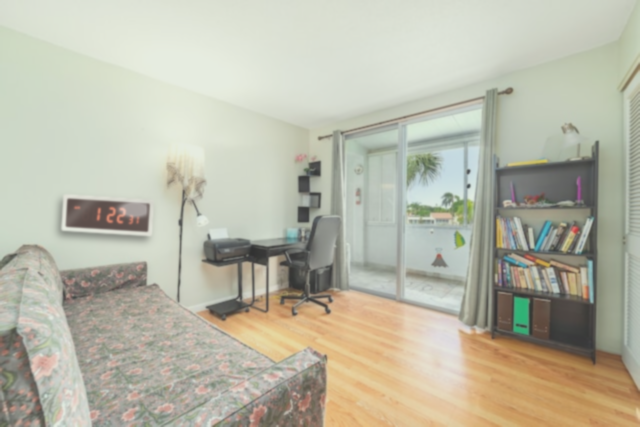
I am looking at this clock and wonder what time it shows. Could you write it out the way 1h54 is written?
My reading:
1h22
